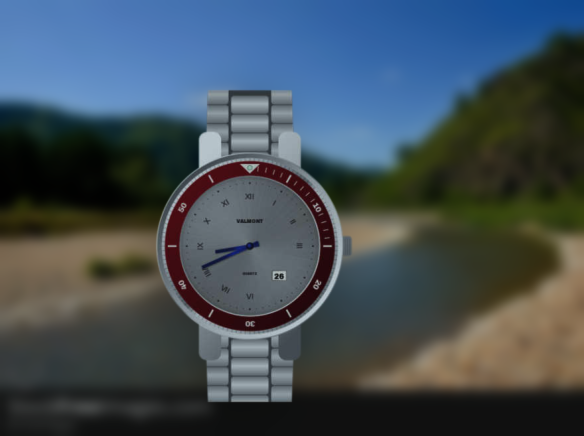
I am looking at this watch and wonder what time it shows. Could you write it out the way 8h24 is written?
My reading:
8h41
